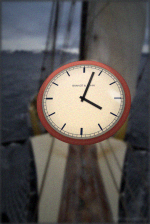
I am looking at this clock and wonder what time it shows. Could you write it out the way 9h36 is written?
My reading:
4h03
